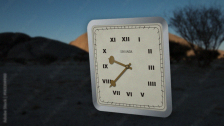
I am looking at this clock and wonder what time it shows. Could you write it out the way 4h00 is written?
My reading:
9h38
